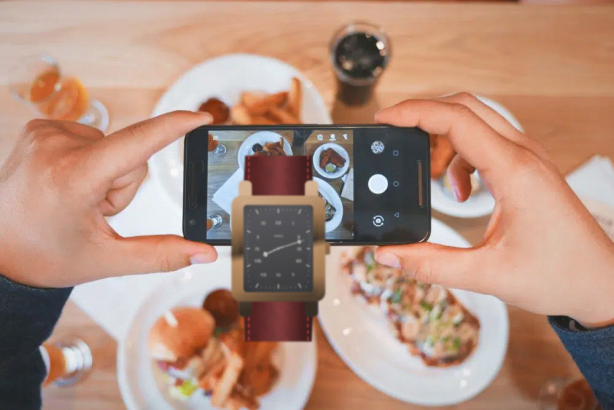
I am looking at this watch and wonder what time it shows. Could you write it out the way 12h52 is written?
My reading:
8h12
